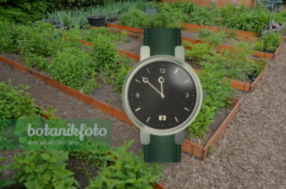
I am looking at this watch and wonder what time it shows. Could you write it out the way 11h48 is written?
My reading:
11h52
